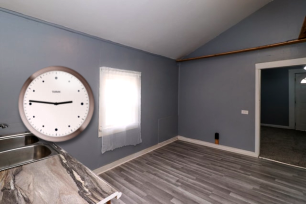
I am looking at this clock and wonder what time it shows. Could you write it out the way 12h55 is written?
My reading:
2h46
